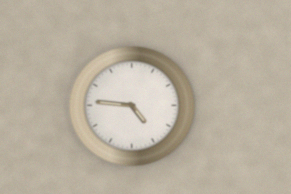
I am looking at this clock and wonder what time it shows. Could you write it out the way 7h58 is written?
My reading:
4h46
